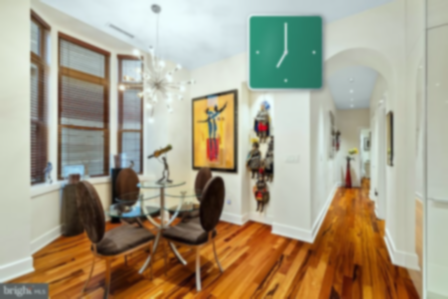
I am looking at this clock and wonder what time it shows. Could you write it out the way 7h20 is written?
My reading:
7h00
